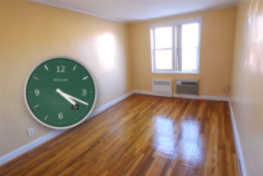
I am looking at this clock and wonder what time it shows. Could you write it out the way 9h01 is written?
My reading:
4h19
